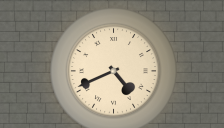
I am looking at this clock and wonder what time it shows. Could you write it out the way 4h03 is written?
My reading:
4h41
